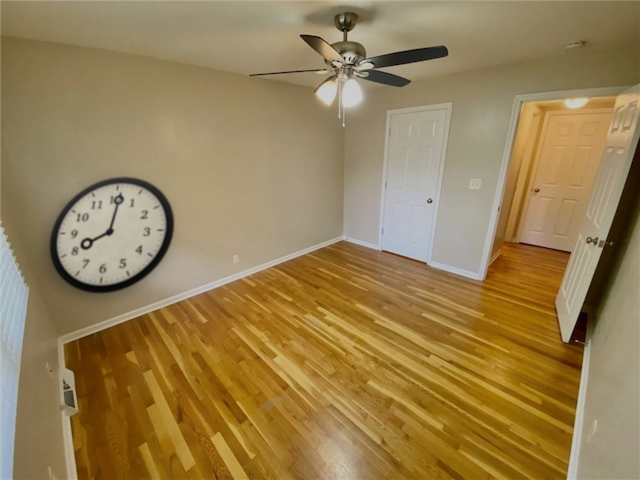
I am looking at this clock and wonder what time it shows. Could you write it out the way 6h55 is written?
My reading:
8h01
